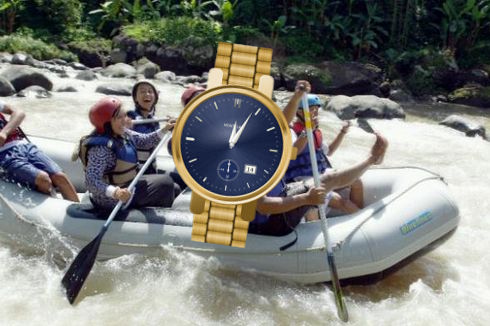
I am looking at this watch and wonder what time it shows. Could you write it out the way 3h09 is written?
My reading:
12h04
